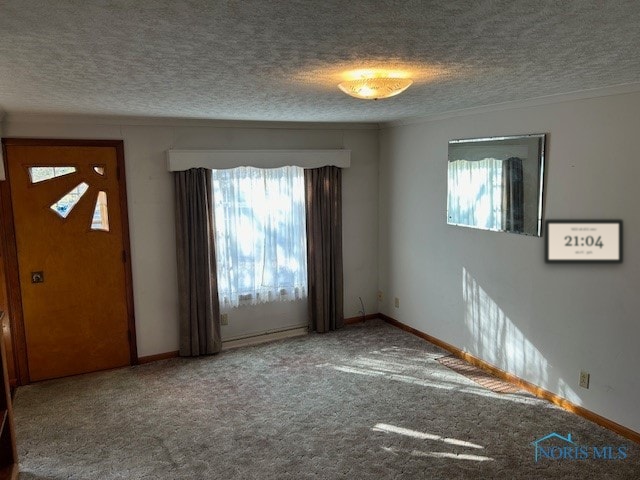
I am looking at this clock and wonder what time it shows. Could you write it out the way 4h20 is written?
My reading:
21h04
